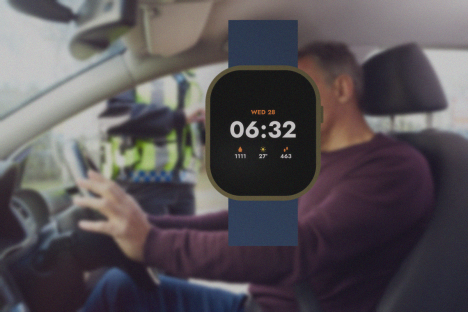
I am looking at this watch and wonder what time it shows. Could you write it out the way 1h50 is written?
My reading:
6h32
